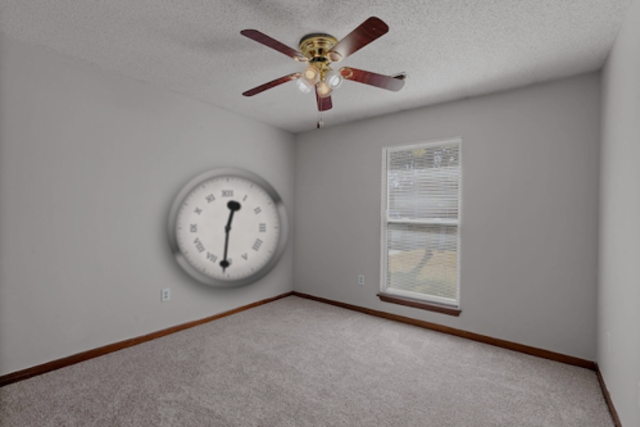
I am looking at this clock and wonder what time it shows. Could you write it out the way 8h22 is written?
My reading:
12h31
